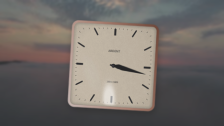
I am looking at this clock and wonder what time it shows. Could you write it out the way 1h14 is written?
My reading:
3h17
